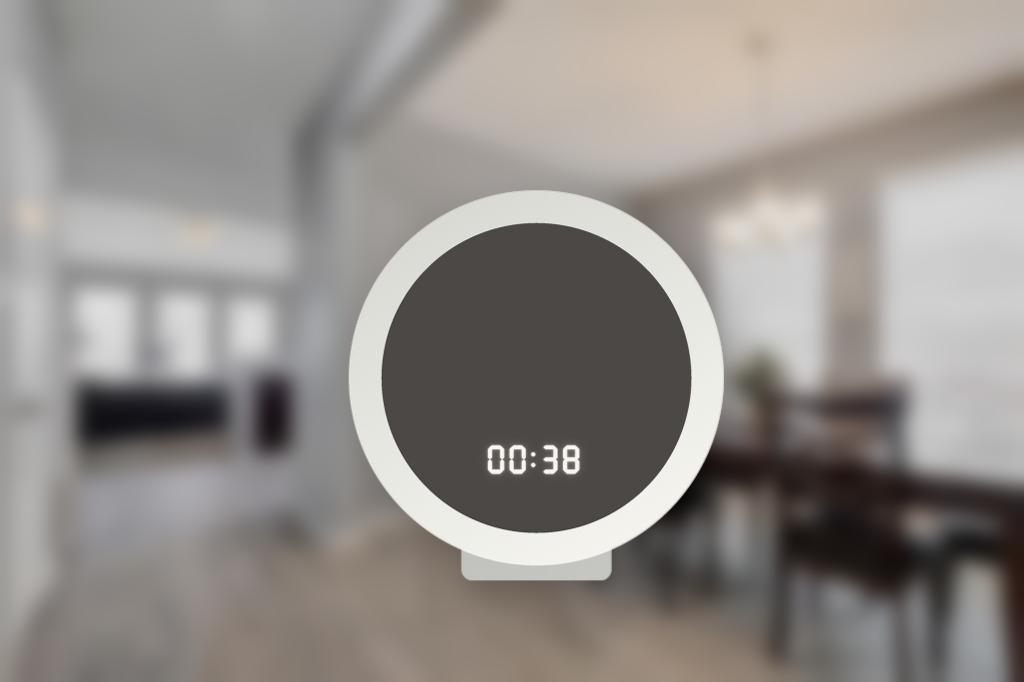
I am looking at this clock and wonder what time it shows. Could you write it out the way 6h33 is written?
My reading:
0h38
